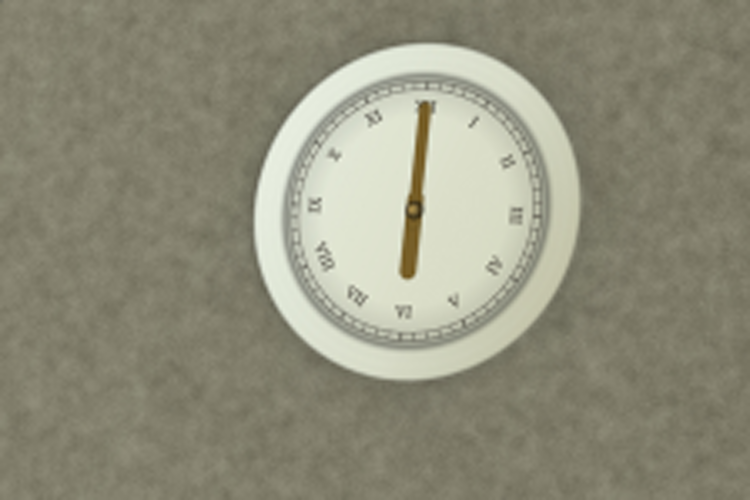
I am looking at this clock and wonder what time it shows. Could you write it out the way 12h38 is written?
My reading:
6h00
